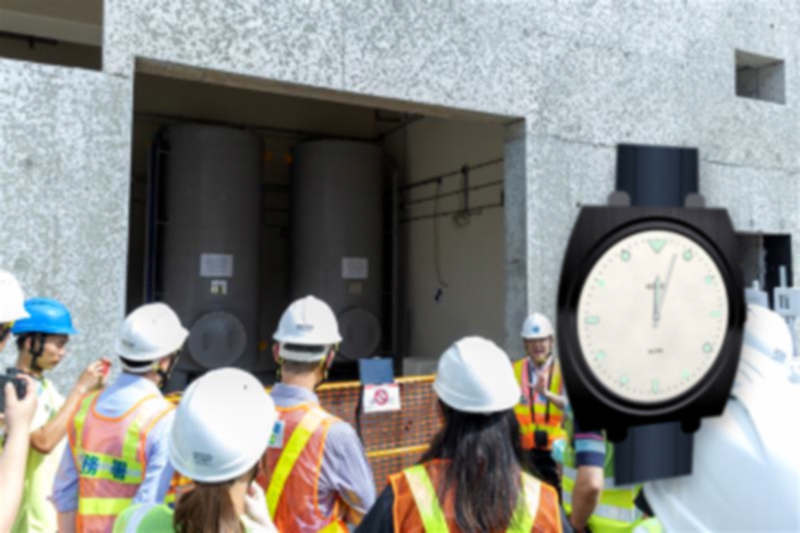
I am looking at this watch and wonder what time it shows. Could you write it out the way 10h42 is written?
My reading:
12h03
